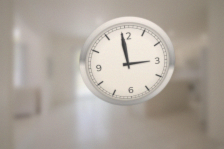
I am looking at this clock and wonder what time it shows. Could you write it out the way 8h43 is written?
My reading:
2h59
